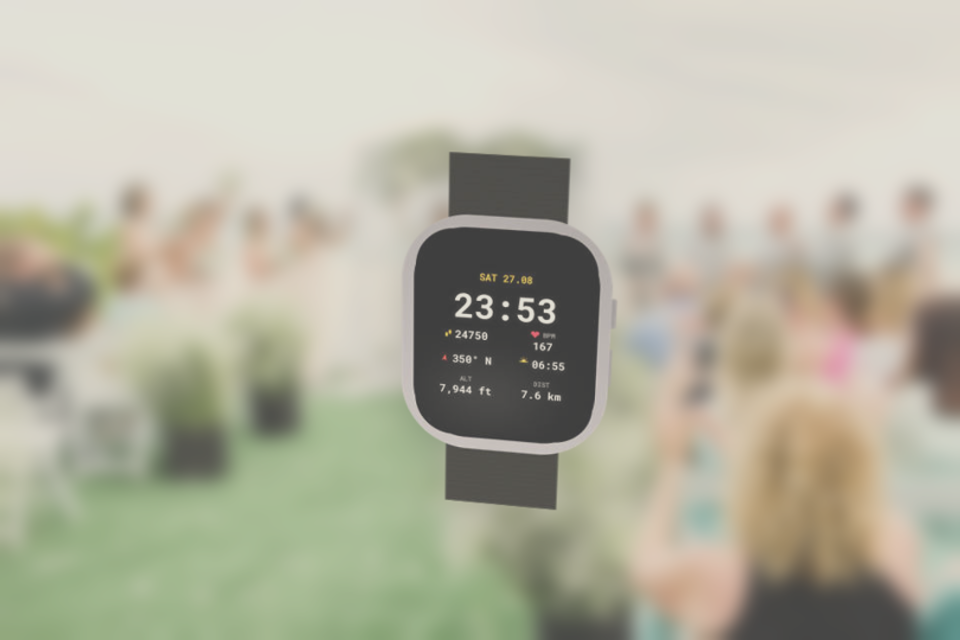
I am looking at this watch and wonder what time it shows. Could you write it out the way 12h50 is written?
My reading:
23h53
